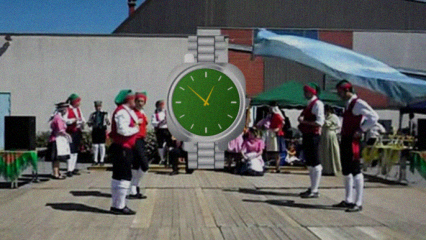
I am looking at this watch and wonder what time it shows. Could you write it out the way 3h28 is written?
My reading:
12h52
